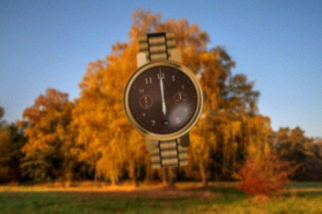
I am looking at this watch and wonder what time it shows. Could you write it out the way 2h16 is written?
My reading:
6h00
